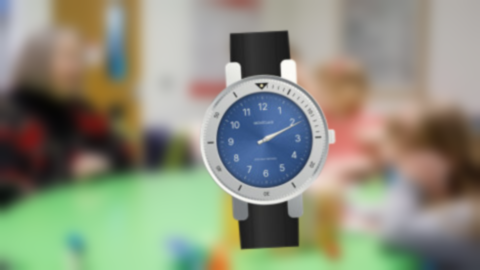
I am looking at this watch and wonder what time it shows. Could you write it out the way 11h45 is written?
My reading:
2h11
